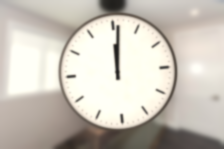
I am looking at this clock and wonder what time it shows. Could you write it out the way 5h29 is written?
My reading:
12h01
